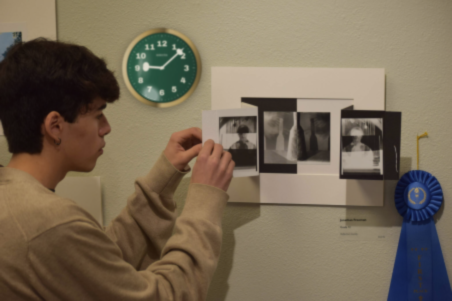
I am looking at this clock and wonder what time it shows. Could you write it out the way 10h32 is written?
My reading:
9h08
